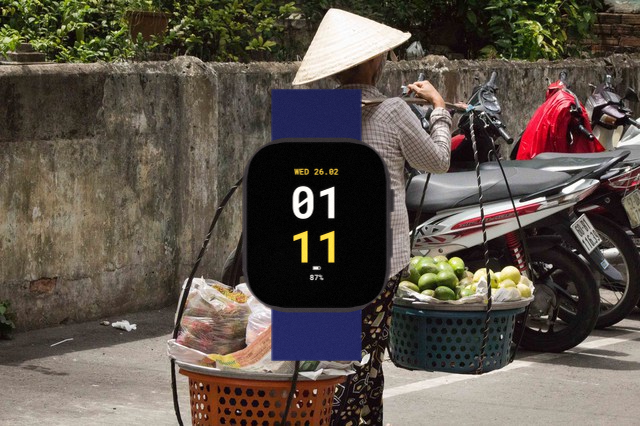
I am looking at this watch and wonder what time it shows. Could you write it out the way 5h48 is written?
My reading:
1h11
